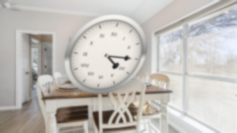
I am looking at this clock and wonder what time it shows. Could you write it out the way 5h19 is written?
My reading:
4h15
